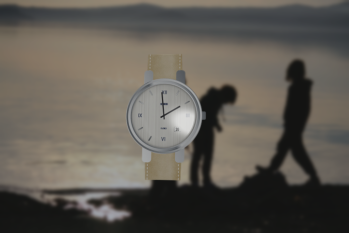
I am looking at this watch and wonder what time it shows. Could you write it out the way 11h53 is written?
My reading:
1h59
